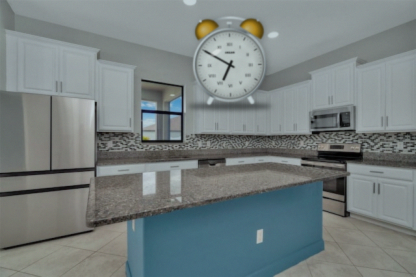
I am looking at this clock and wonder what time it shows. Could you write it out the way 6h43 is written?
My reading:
6h50
